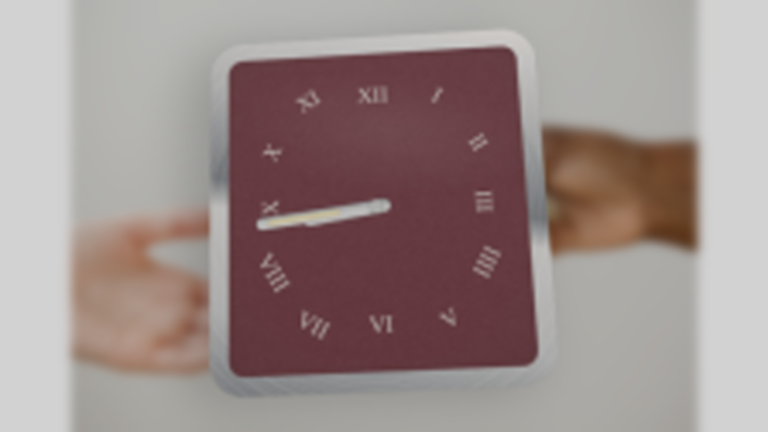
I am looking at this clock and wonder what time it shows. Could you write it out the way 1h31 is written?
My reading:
8h44
